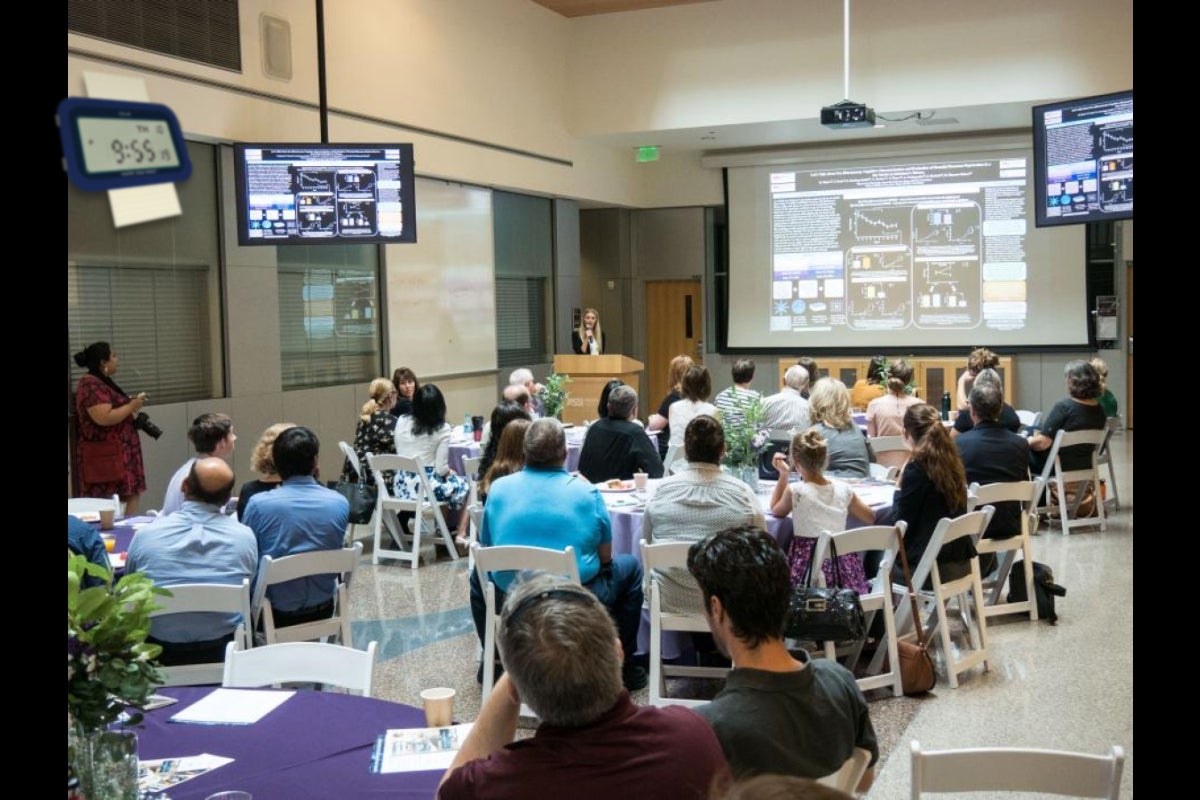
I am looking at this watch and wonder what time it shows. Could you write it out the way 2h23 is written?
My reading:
9h55
